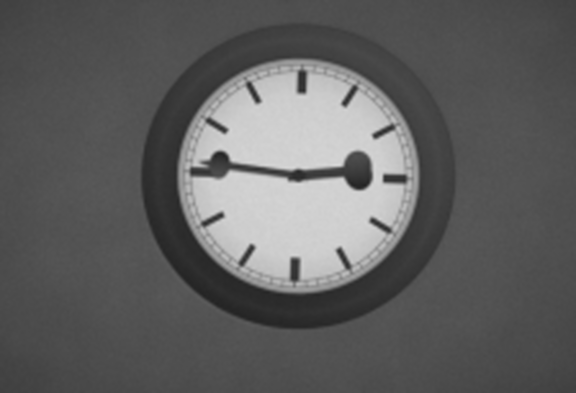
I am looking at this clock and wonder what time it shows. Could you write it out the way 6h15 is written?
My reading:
2h46
